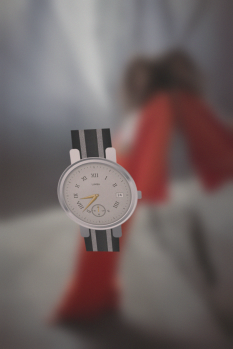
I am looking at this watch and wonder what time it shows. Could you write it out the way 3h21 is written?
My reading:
8h37
